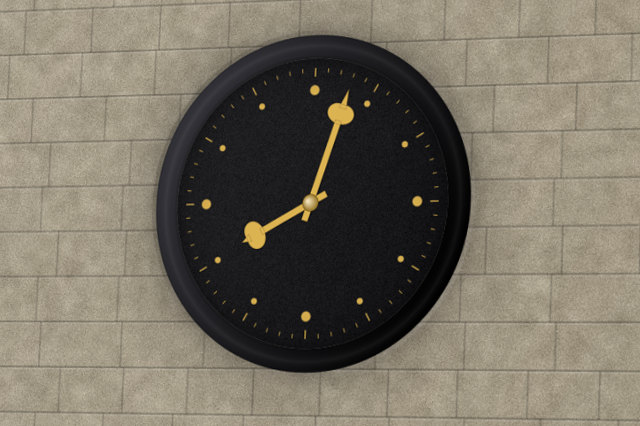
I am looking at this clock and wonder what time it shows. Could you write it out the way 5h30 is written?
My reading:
8h03
